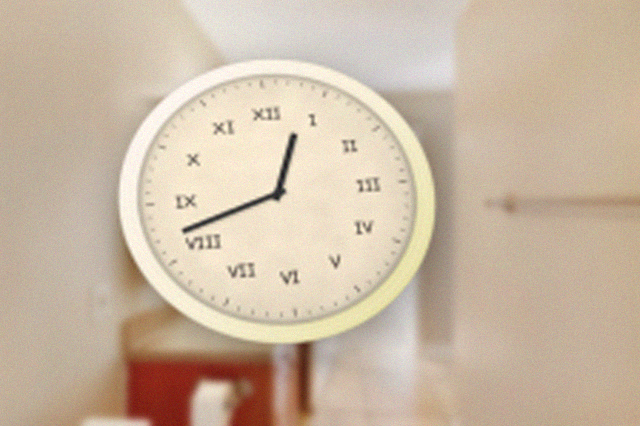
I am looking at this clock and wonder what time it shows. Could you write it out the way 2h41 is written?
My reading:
12h42
